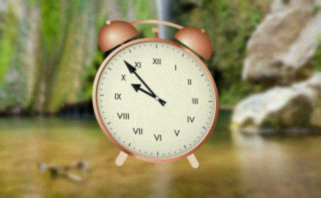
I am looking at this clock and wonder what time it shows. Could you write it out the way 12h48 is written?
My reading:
9h53
